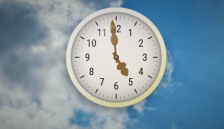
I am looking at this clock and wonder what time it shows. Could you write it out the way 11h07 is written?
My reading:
4h59
